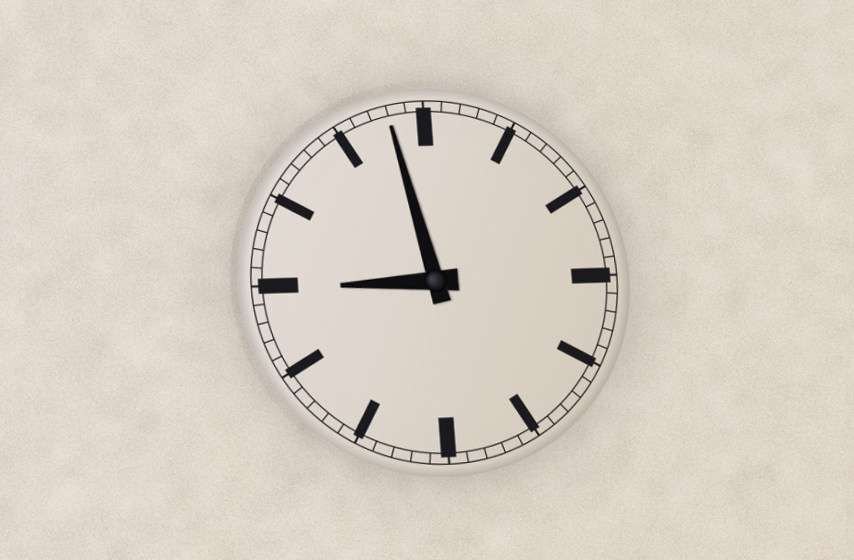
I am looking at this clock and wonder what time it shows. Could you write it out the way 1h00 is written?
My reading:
8h58
